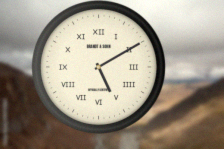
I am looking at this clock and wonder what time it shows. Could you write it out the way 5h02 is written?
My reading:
5h10
